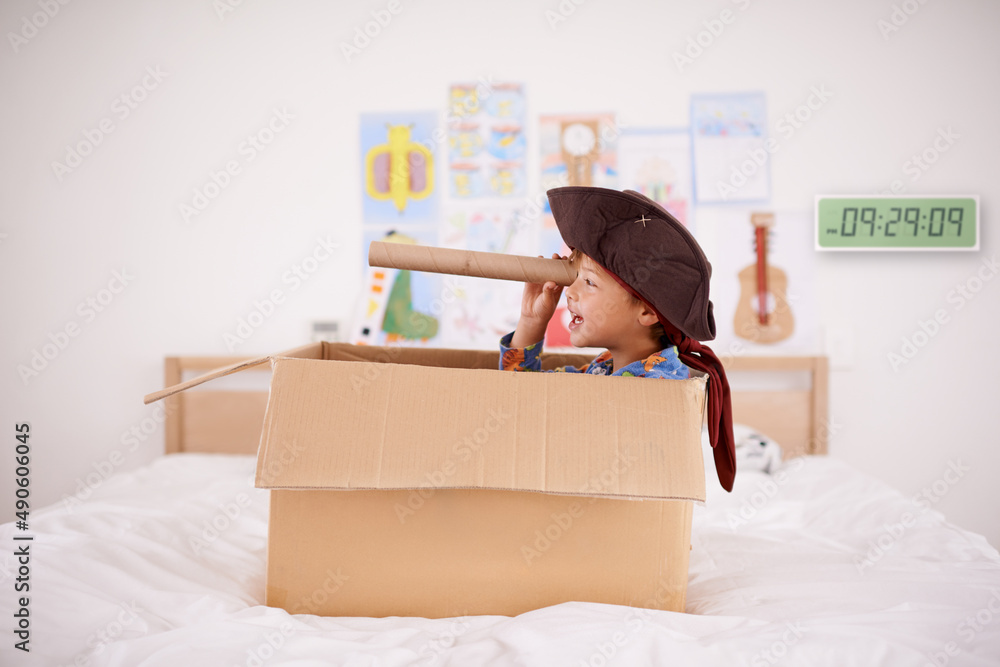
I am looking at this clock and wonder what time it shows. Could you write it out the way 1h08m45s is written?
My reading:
9h29m09s
